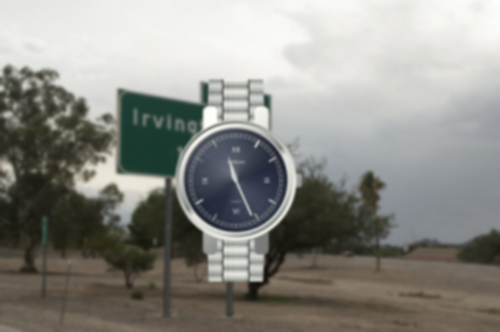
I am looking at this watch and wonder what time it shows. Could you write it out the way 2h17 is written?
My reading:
11h26
